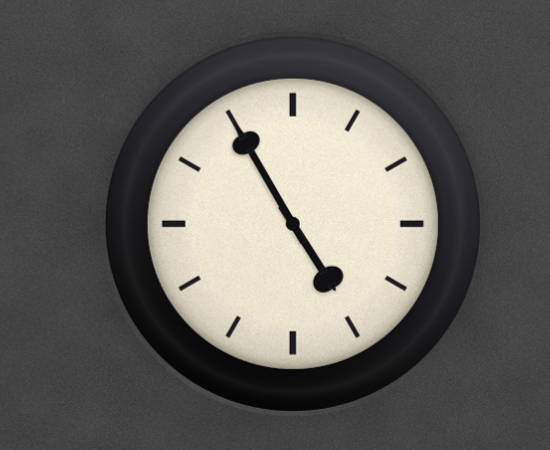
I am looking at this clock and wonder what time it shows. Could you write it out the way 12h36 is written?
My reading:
4h55
